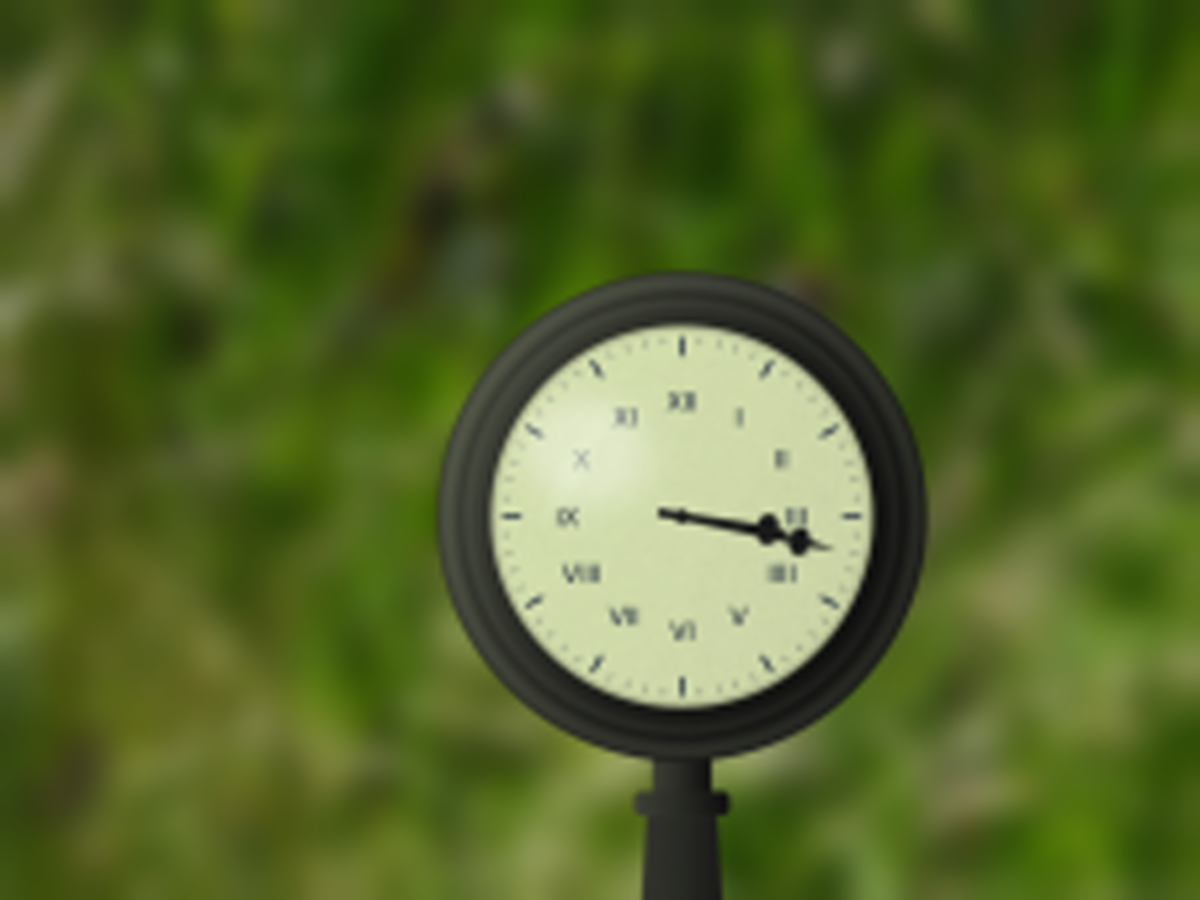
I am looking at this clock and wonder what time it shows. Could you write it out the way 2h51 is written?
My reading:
3h17
